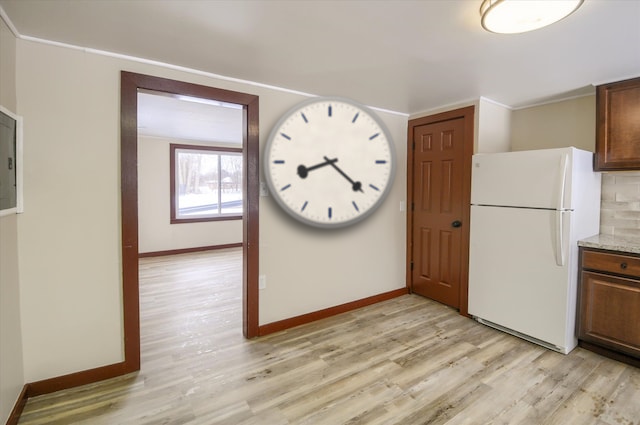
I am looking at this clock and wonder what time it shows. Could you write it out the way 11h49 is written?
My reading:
8h22
